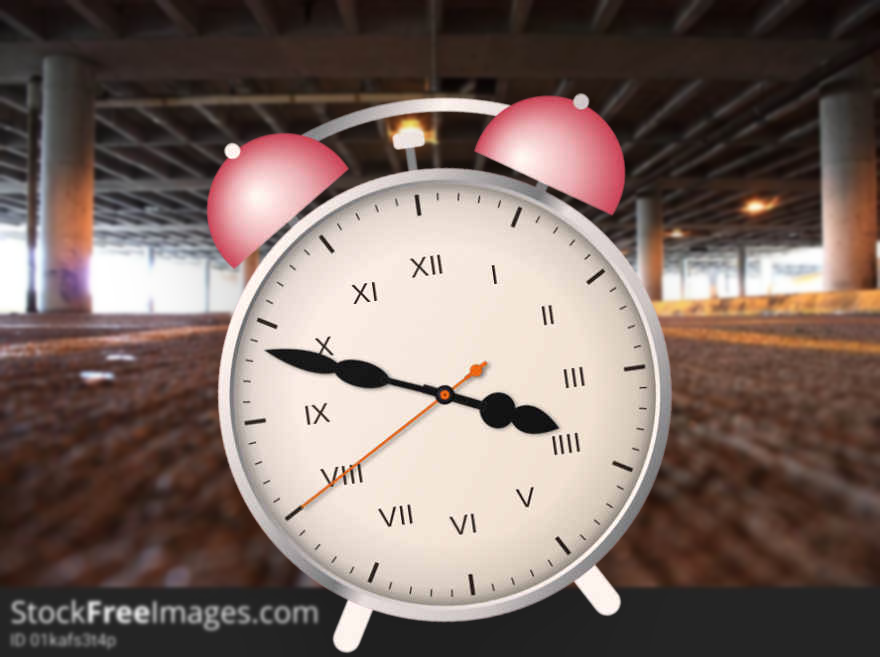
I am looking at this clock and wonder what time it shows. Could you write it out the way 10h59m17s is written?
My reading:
3h48m40s
